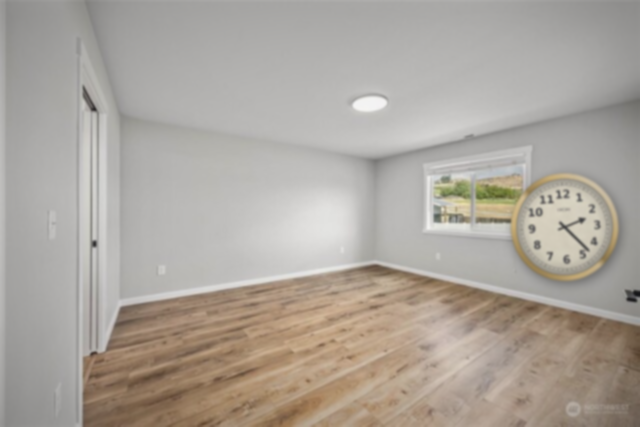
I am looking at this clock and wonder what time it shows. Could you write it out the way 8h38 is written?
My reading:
2h23
